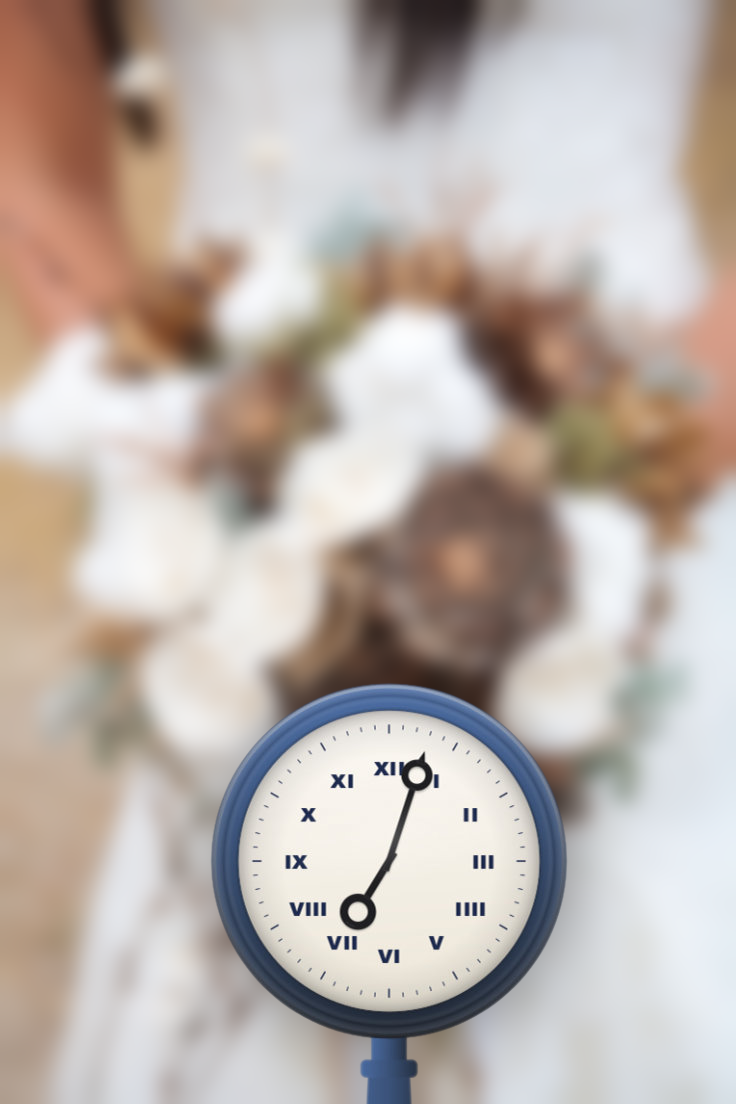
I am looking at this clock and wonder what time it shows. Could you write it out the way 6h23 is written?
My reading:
7h03
